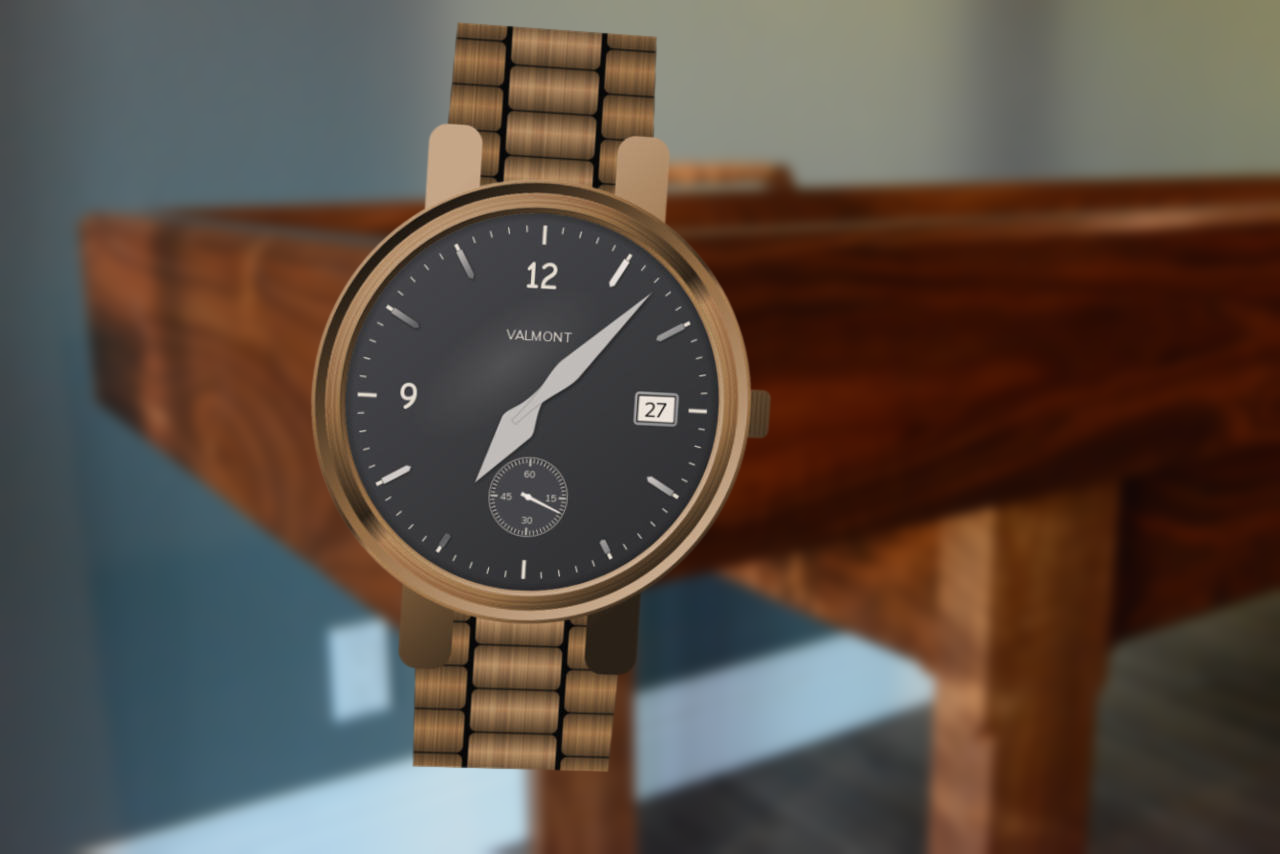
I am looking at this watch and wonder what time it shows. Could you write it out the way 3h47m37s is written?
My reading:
7h07m19s
